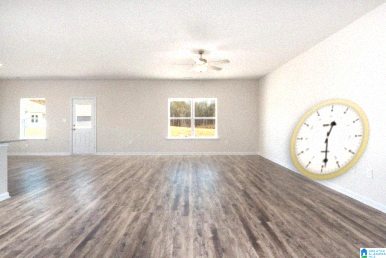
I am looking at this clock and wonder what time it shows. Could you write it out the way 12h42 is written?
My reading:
12h29
